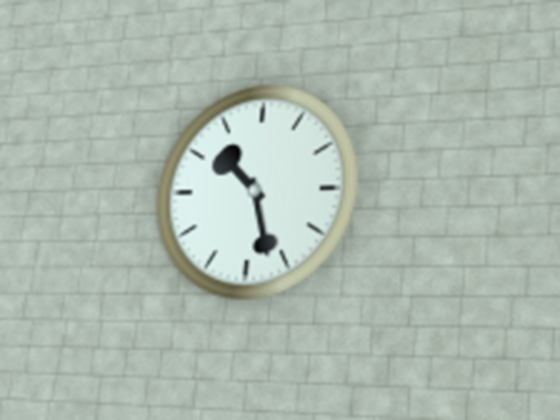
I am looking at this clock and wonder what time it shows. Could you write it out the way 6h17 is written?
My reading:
10h27
